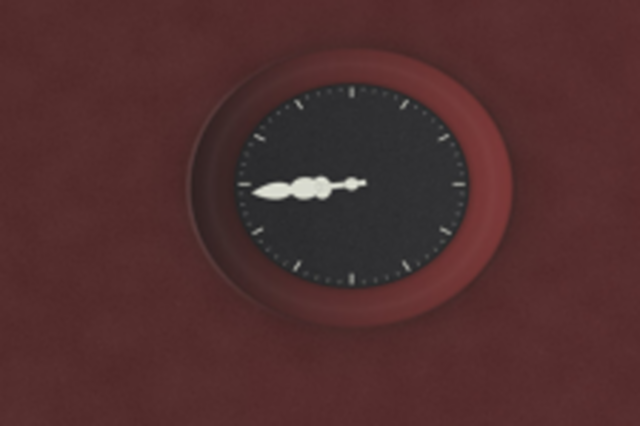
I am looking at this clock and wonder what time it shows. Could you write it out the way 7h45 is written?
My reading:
8h44
